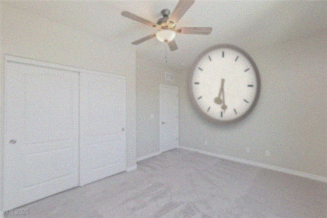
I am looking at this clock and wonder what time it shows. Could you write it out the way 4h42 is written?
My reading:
6h29
